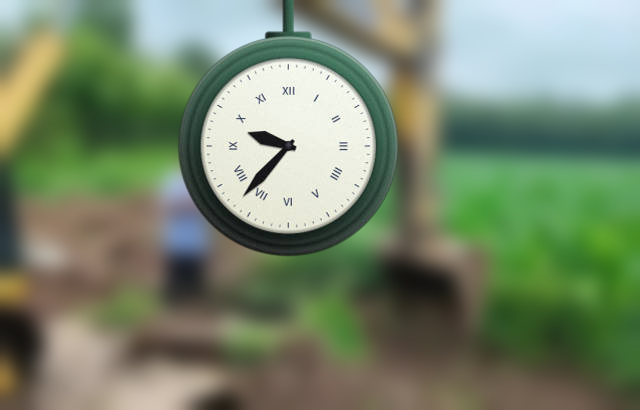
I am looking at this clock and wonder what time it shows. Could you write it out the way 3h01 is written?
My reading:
9h37
